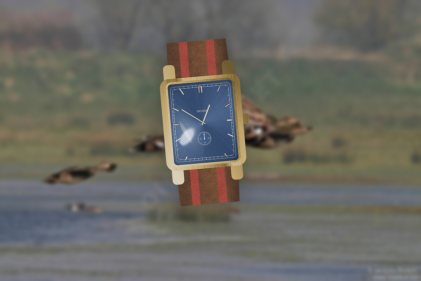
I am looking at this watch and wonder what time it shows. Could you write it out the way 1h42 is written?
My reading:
12h51
